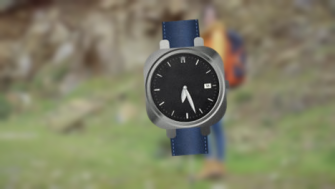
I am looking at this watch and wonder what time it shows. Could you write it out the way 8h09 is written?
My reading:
6h27
